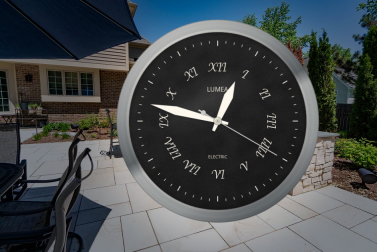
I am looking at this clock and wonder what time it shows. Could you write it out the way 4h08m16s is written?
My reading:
12h47m20s
